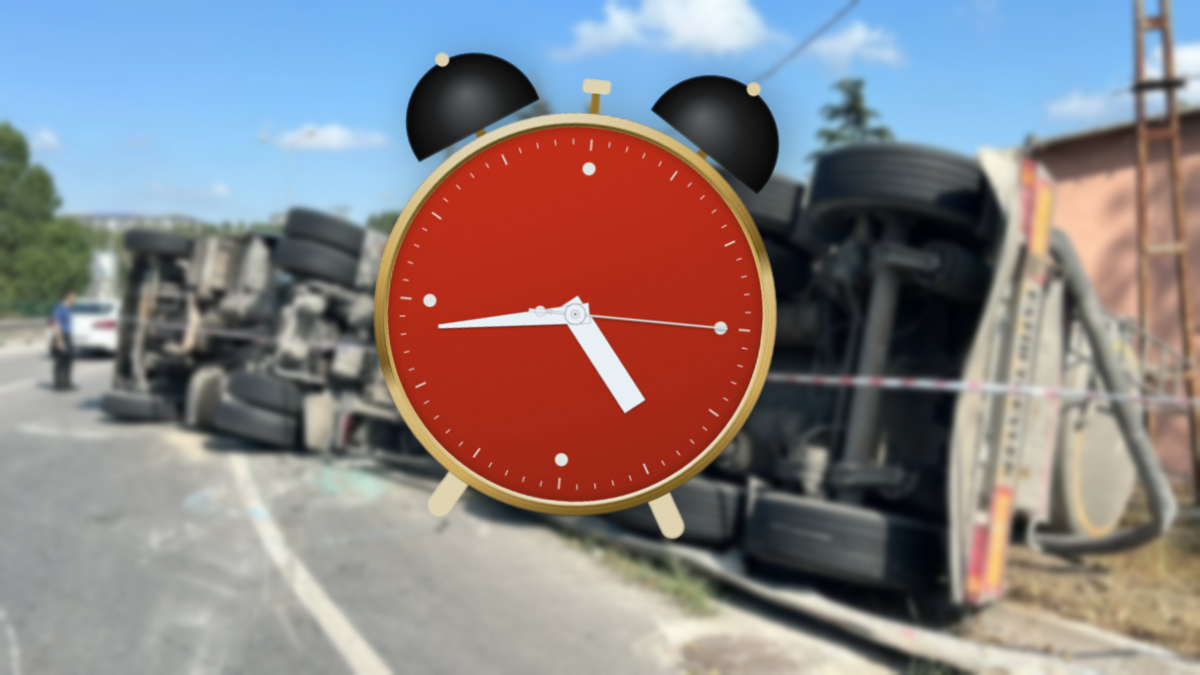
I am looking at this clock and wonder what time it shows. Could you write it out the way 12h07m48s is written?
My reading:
4h43m15s
